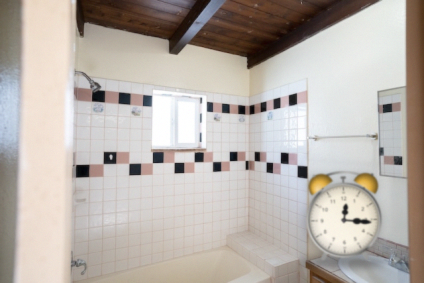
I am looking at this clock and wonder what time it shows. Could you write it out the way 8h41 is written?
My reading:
12h16
